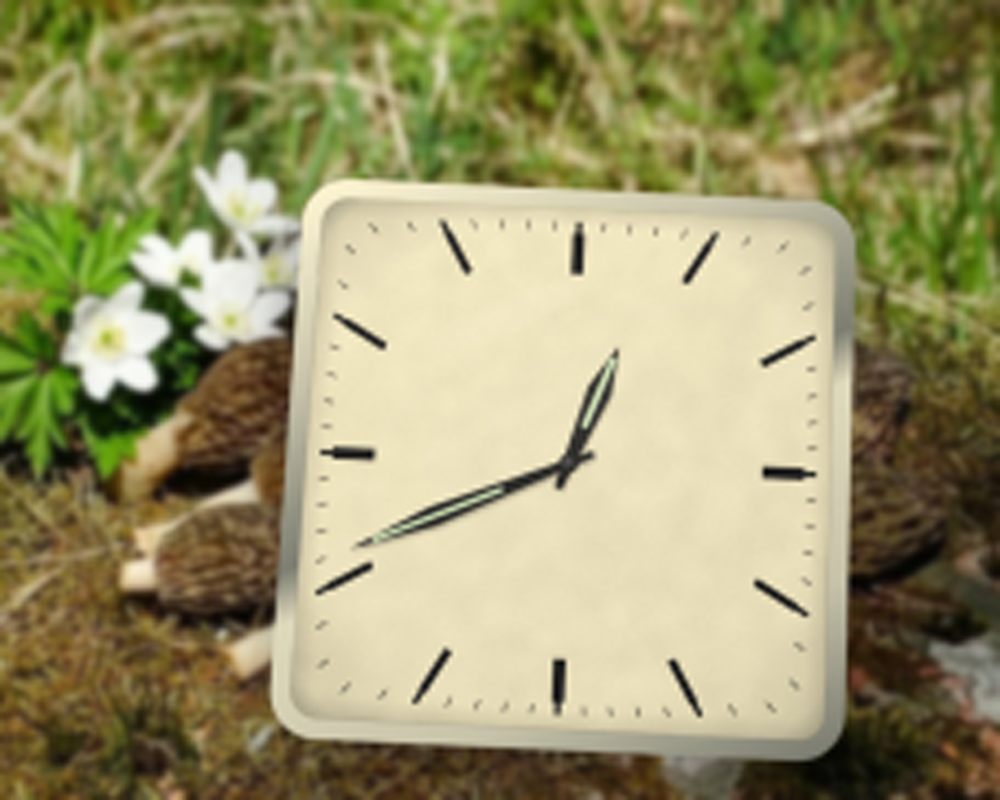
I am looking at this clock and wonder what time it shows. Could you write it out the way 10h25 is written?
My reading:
12h41
